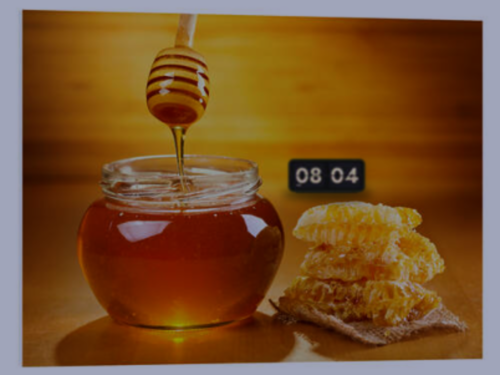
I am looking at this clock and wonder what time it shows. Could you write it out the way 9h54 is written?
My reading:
8h04
